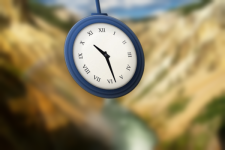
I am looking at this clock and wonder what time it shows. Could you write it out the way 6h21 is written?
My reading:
10h28
